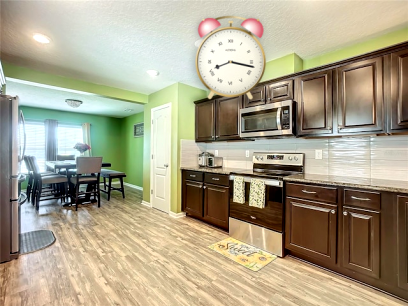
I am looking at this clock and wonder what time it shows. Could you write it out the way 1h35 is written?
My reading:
8h17
